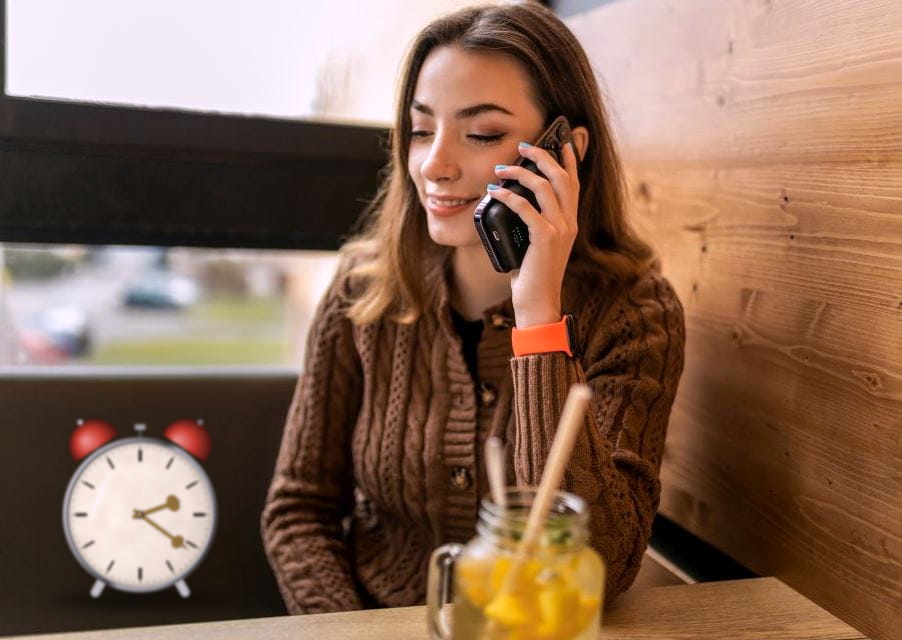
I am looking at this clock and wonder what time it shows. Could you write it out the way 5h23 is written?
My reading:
2h21
